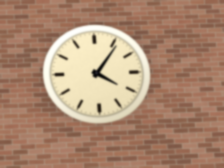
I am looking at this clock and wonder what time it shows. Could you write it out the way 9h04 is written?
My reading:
4h06
